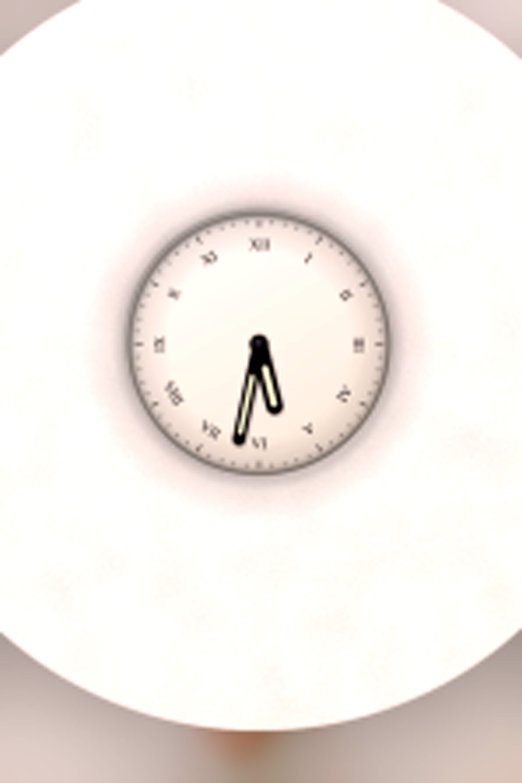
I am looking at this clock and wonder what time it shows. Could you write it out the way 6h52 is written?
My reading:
5h32
